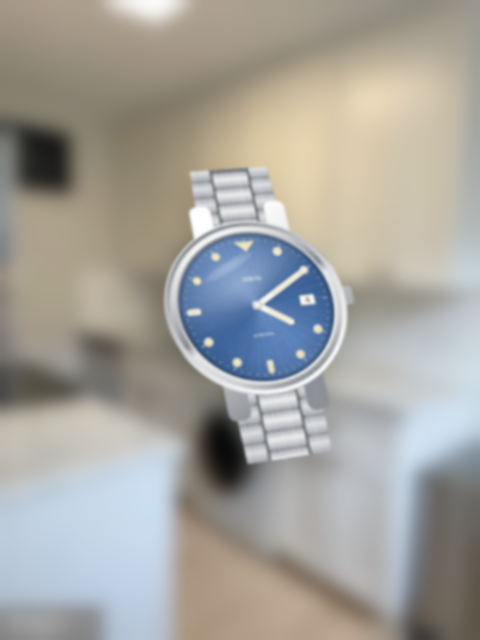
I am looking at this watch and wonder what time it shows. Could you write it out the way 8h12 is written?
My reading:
4h10
